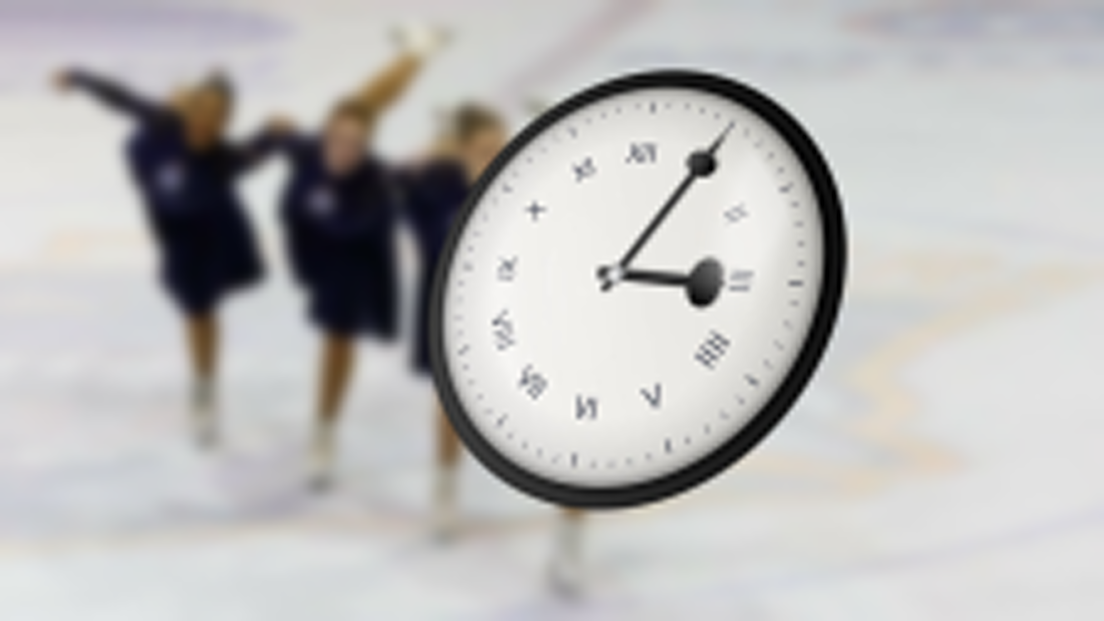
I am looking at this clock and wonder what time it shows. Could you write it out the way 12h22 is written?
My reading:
3h05
